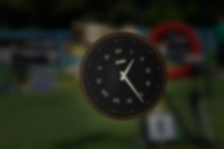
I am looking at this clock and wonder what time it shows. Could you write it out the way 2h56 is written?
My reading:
1h26
